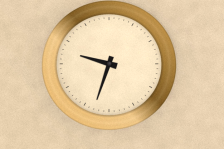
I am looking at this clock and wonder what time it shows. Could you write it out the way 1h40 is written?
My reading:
9h33
